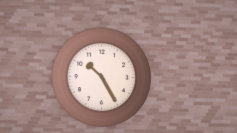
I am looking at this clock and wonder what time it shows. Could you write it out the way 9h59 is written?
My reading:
10h25
